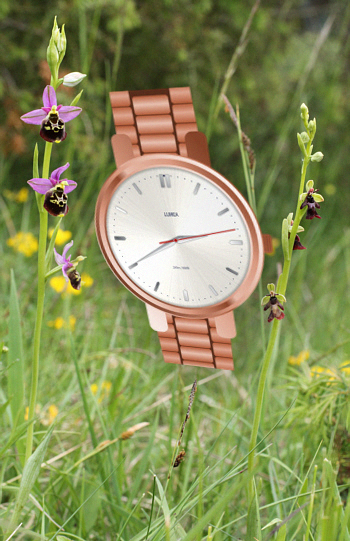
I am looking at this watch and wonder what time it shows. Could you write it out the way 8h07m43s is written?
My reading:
2h40m13s
